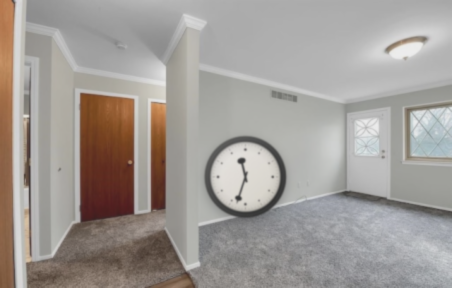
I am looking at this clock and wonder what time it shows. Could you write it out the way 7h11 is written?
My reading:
11h33
